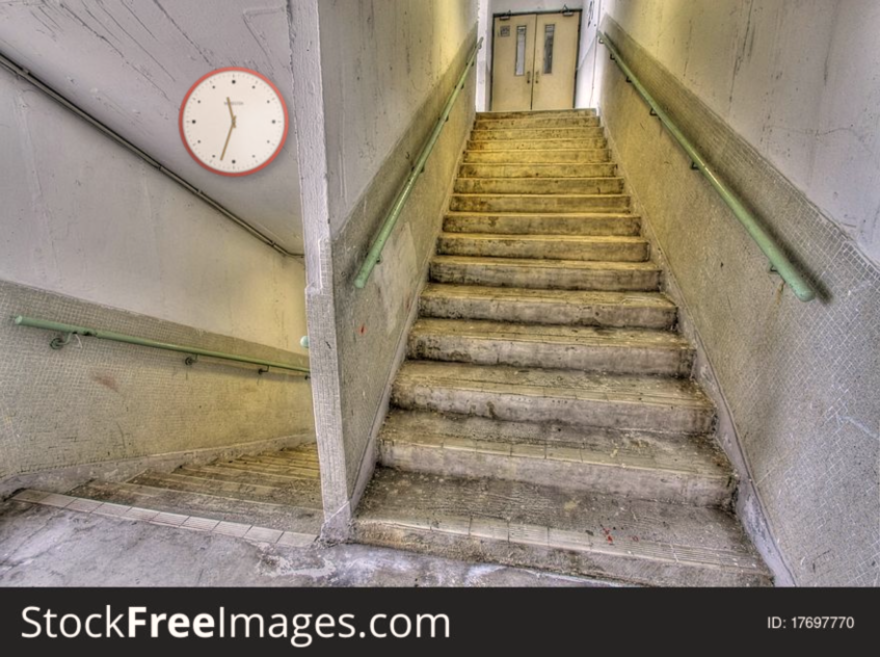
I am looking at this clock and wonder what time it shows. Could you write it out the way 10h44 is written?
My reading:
11h33
